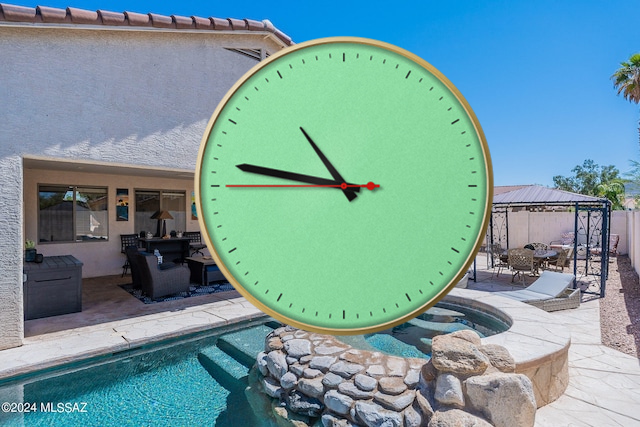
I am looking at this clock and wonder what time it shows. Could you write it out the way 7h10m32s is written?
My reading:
10h46m45s
